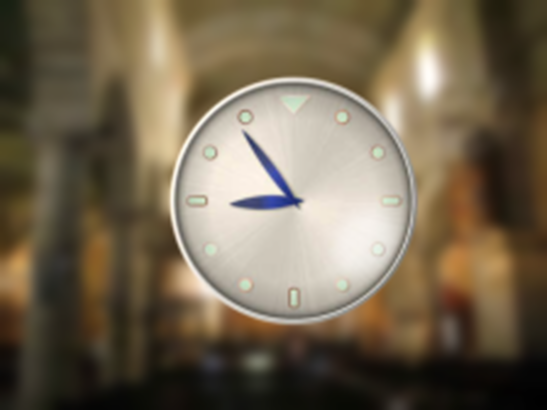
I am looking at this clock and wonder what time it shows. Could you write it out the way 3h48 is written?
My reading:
8h54
